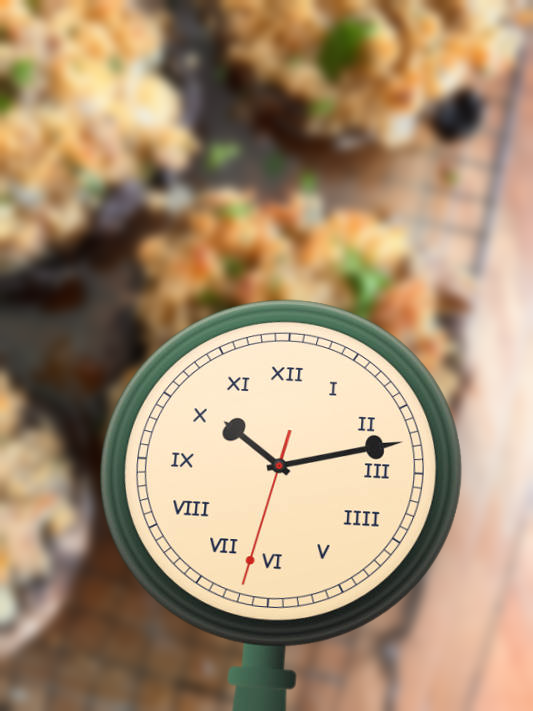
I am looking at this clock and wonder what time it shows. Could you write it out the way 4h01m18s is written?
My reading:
10h12m32s
